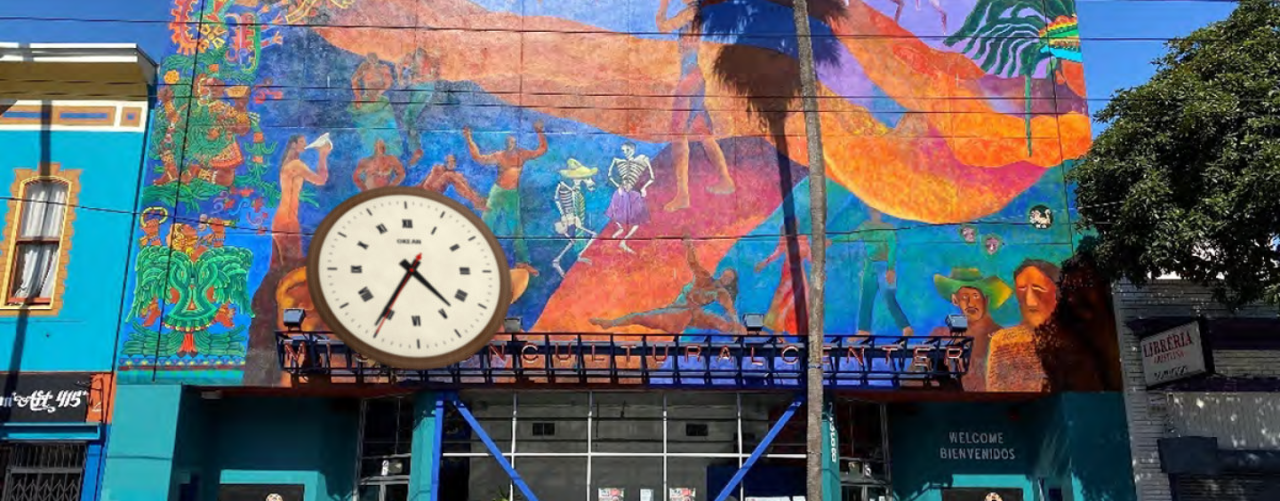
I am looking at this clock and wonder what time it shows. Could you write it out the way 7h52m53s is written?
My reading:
4h35m35s
